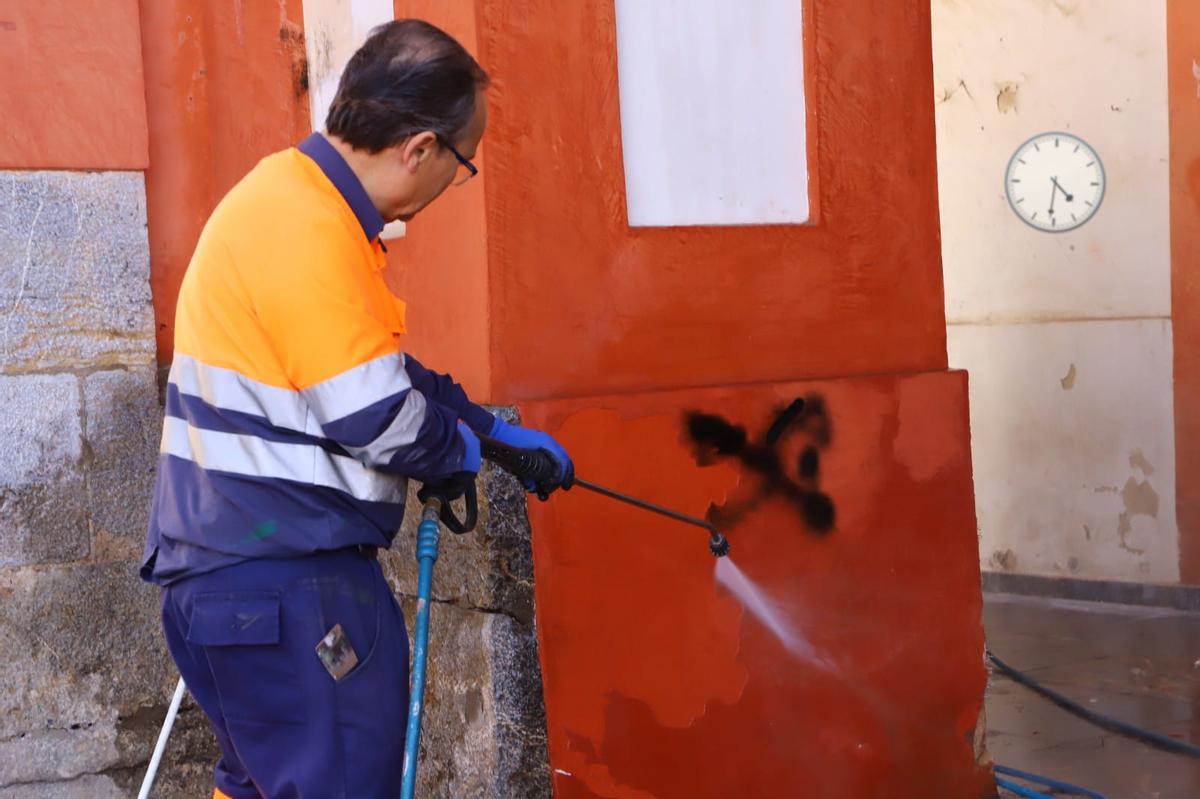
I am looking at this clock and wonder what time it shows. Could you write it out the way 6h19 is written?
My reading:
4h31
